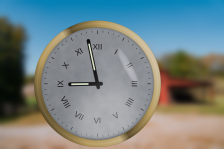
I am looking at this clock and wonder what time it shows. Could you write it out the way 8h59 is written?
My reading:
8h58
